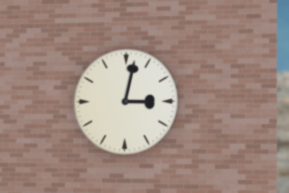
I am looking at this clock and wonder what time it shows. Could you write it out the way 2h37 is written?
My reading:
3h02
